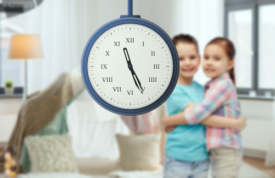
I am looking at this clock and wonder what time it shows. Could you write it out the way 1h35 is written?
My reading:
11h26
